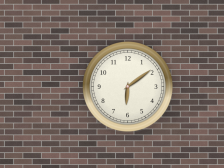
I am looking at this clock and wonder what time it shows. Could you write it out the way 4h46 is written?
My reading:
6h09
